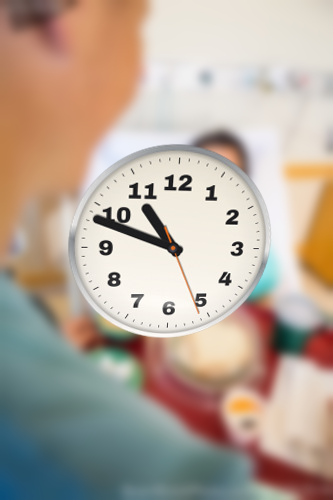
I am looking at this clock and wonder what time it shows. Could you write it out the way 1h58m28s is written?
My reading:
10h48m26s
